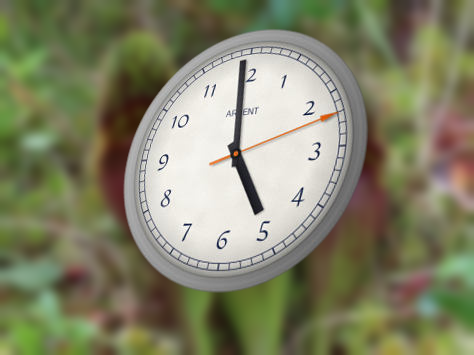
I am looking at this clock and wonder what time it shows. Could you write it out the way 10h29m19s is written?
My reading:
4h59m12s
